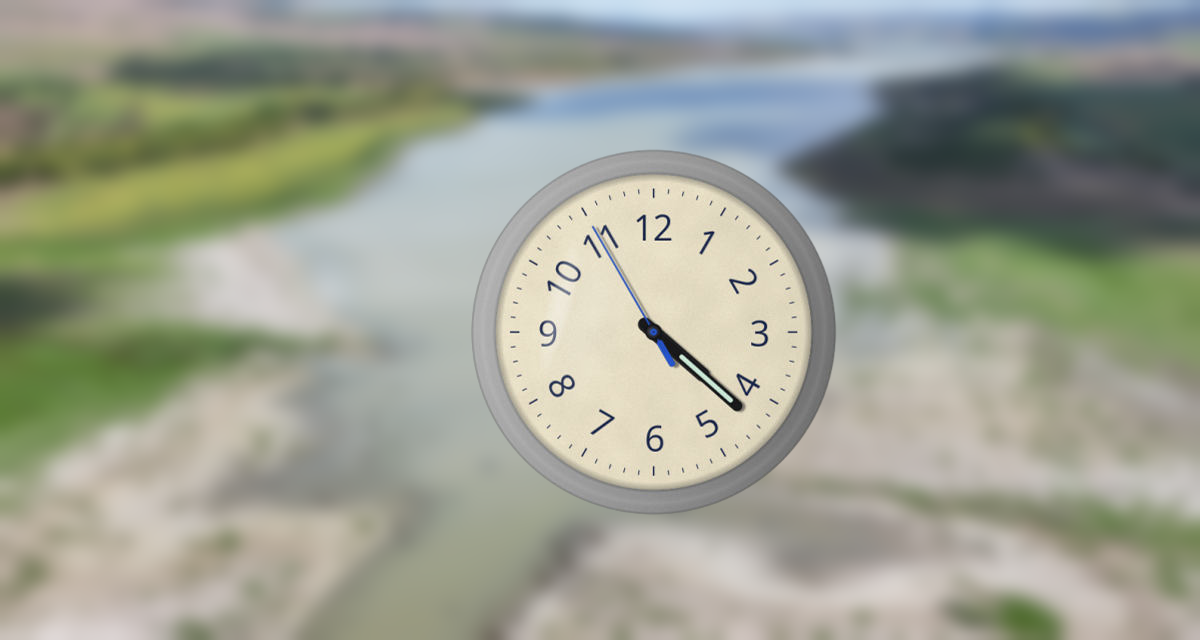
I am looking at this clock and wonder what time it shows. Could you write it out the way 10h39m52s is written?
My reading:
4h21m55s
